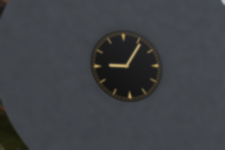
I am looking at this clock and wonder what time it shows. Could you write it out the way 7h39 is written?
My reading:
9h06
